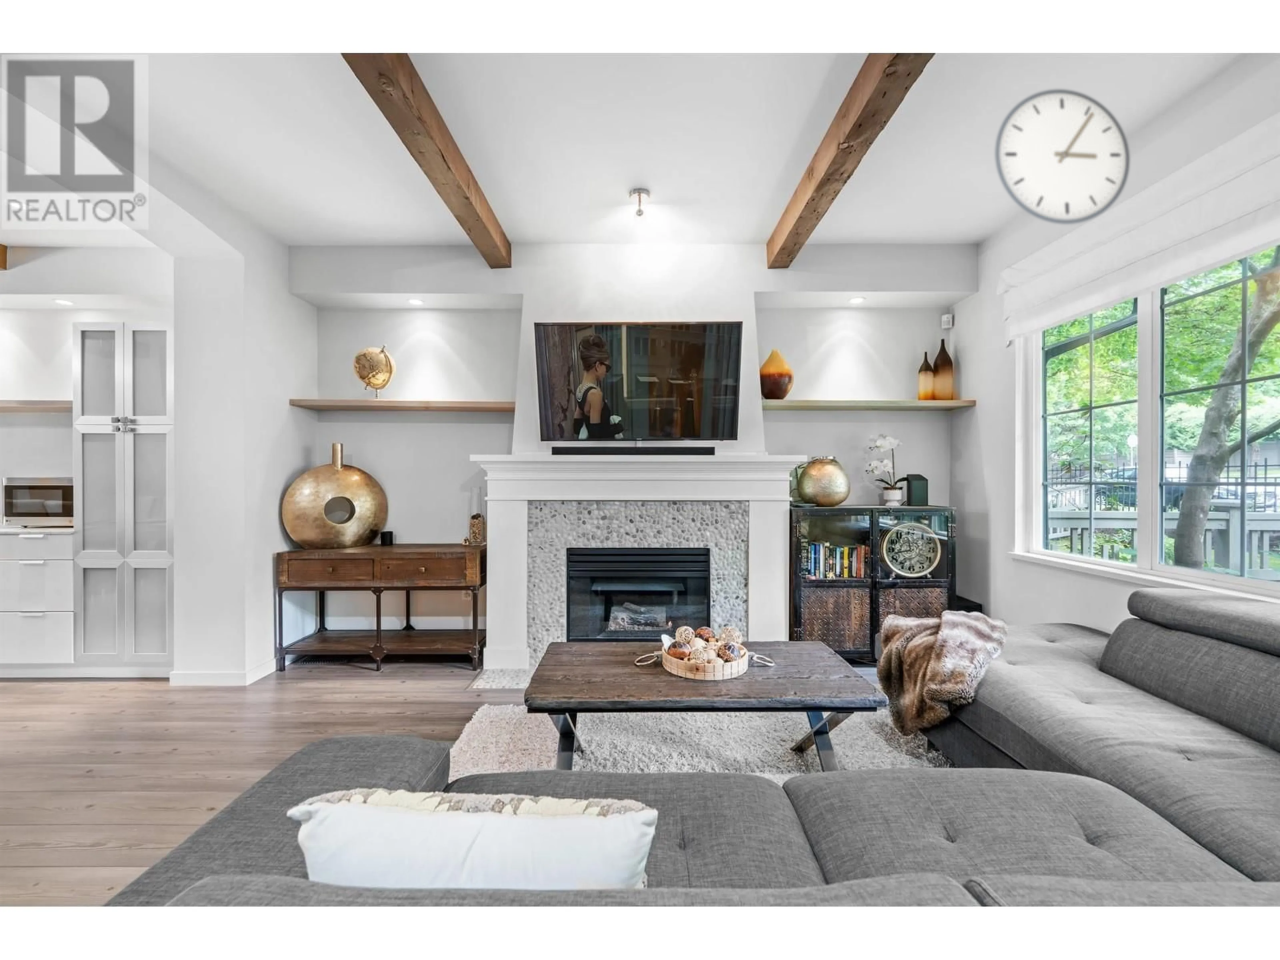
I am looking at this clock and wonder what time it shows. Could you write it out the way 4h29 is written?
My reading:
3h06
